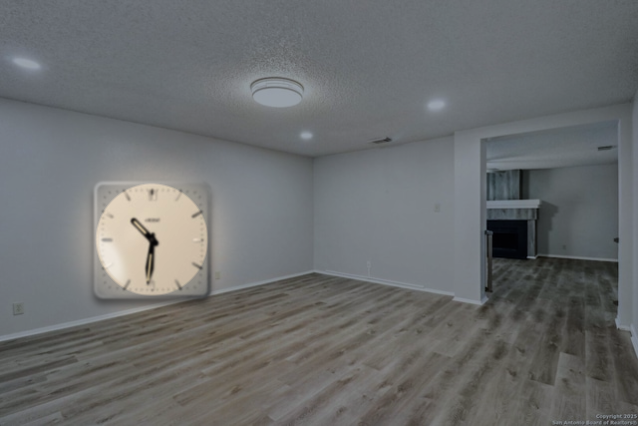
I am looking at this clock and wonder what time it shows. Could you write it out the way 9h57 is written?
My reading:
10h31
